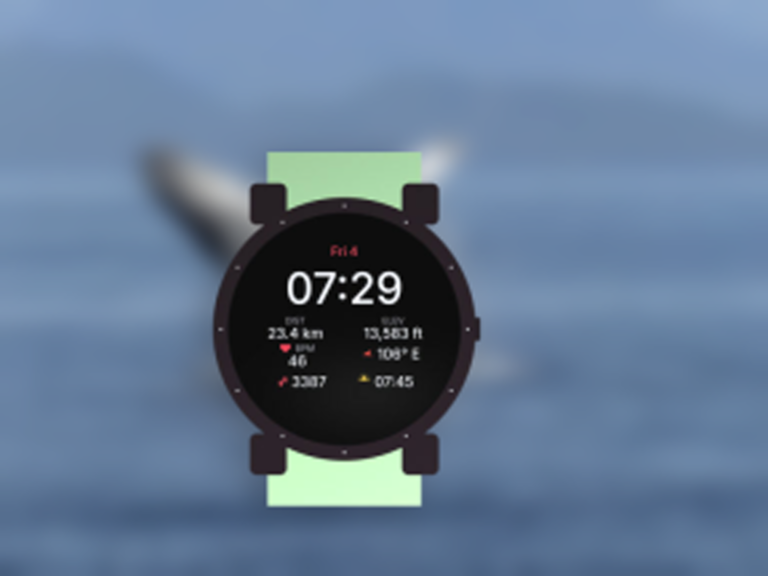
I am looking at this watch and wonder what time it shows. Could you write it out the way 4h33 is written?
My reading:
7h29
